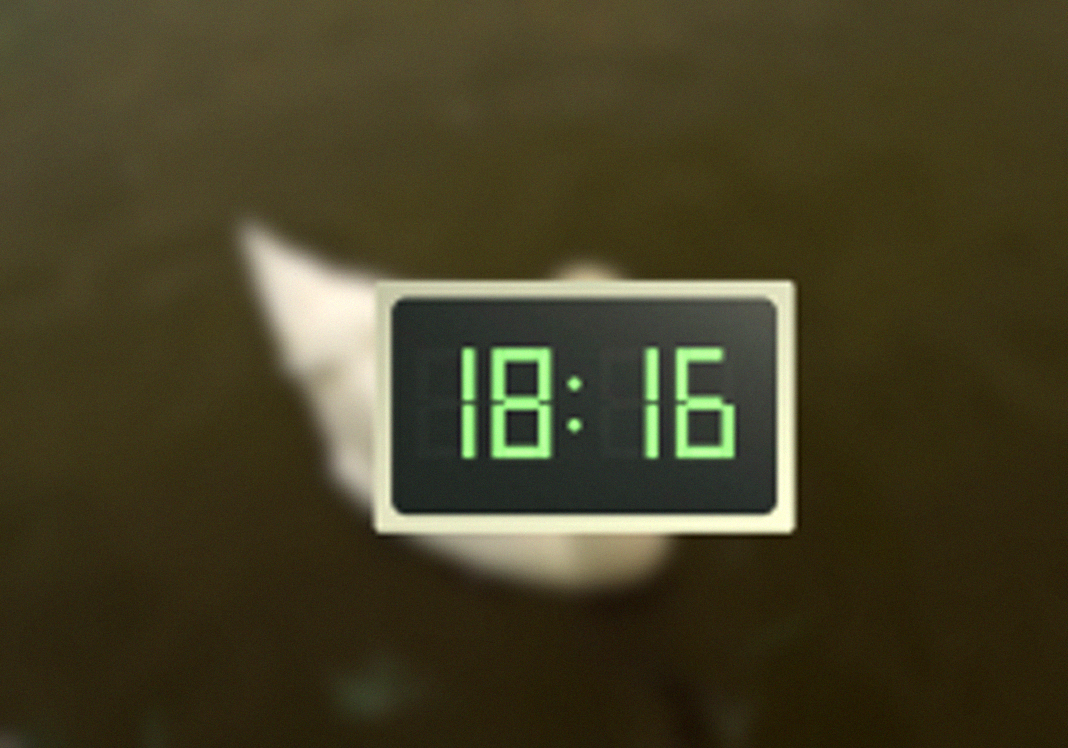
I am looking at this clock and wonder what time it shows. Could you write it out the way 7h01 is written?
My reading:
18h16
